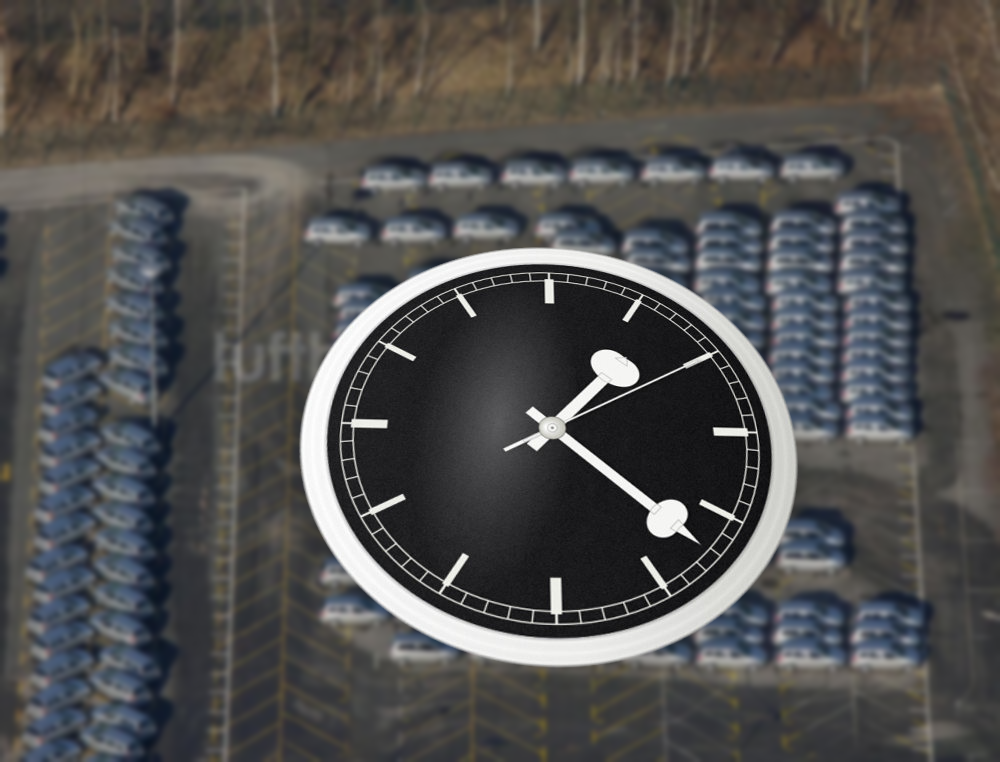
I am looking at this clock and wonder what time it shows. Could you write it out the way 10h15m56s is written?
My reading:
1h22m10s
